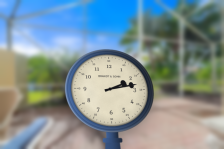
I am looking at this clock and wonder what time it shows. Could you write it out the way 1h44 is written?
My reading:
2h13
